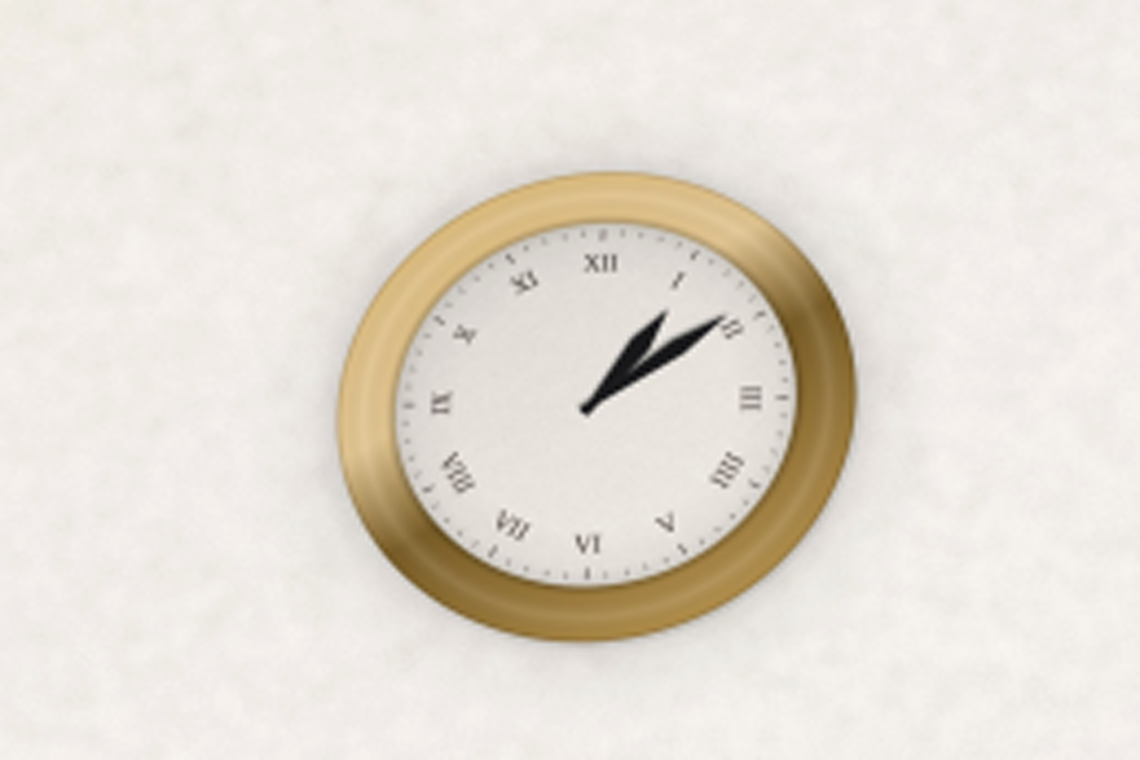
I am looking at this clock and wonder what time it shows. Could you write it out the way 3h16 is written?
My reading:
1h09
